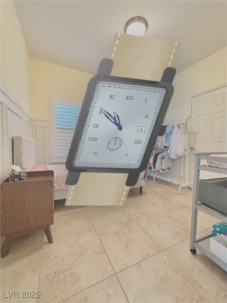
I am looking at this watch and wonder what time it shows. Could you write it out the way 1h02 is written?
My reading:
10h51
